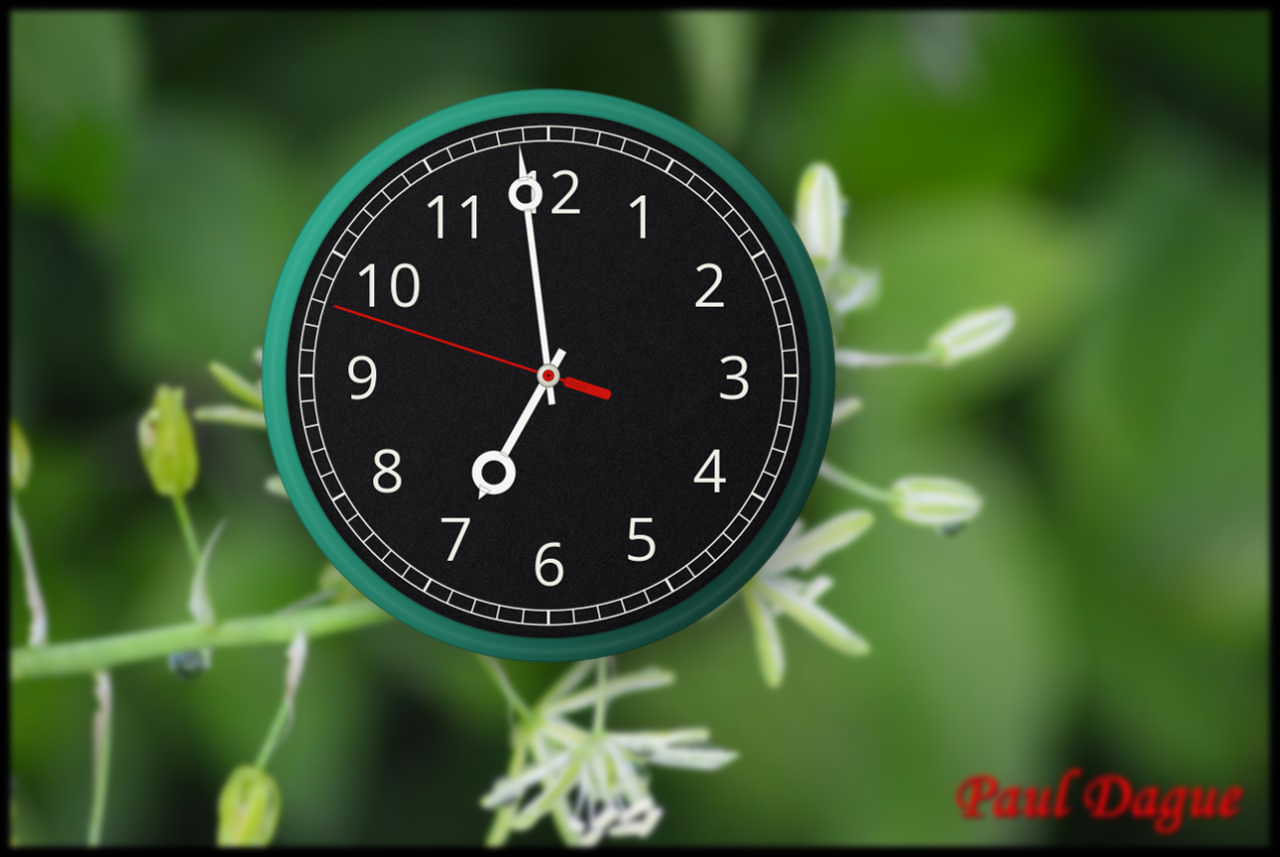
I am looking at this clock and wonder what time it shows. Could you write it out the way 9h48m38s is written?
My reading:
6h58m48s
